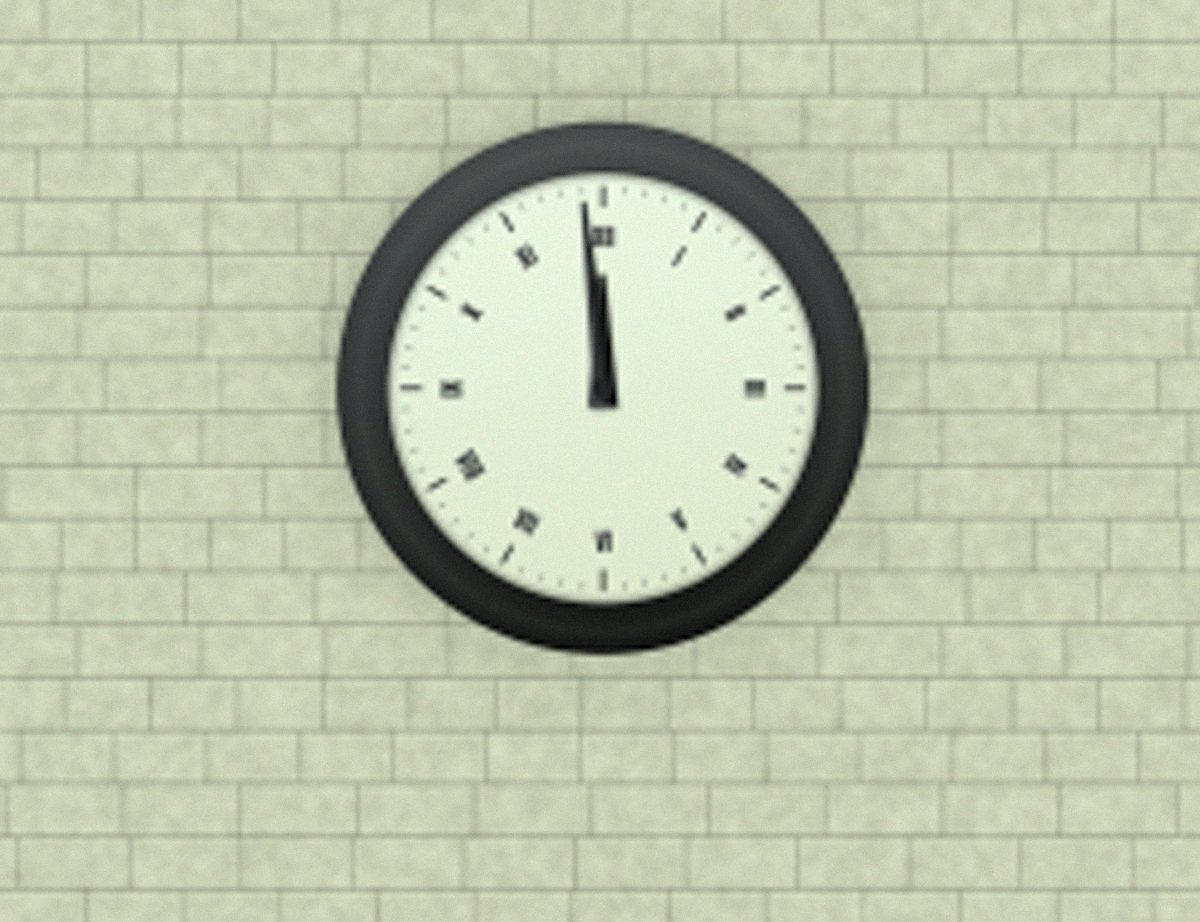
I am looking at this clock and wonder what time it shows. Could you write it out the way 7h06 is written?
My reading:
11h59
